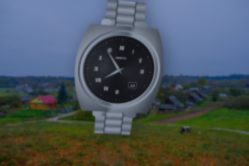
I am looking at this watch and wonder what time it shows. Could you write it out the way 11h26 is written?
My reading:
7h54
